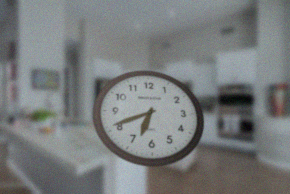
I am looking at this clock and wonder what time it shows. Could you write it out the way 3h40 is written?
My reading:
6h41
